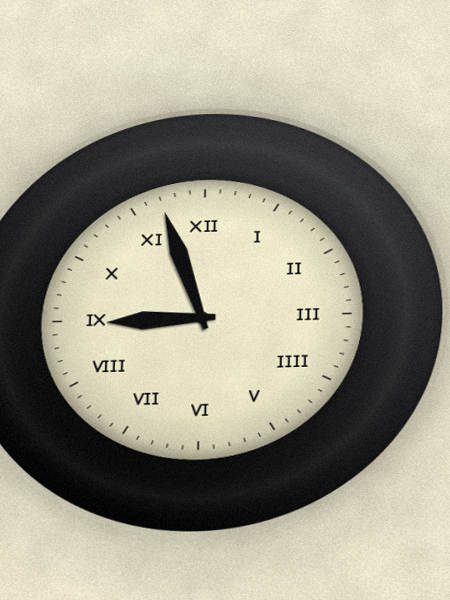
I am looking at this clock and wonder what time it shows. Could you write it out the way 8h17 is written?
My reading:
8h57
